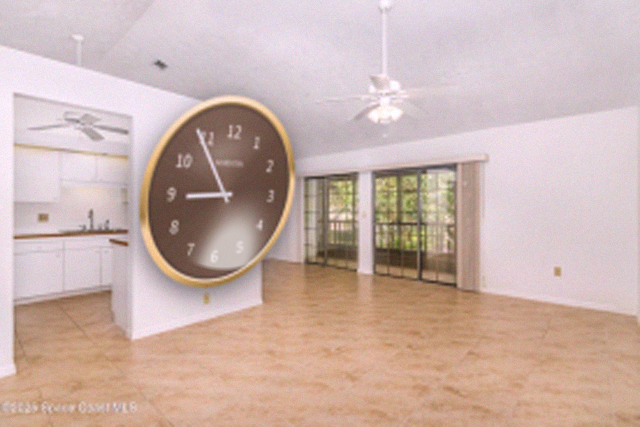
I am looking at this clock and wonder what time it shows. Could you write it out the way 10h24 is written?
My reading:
8h54
